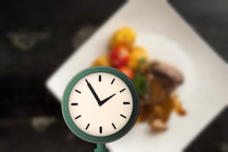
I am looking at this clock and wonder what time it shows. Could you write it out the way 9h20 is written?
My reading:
1h55
